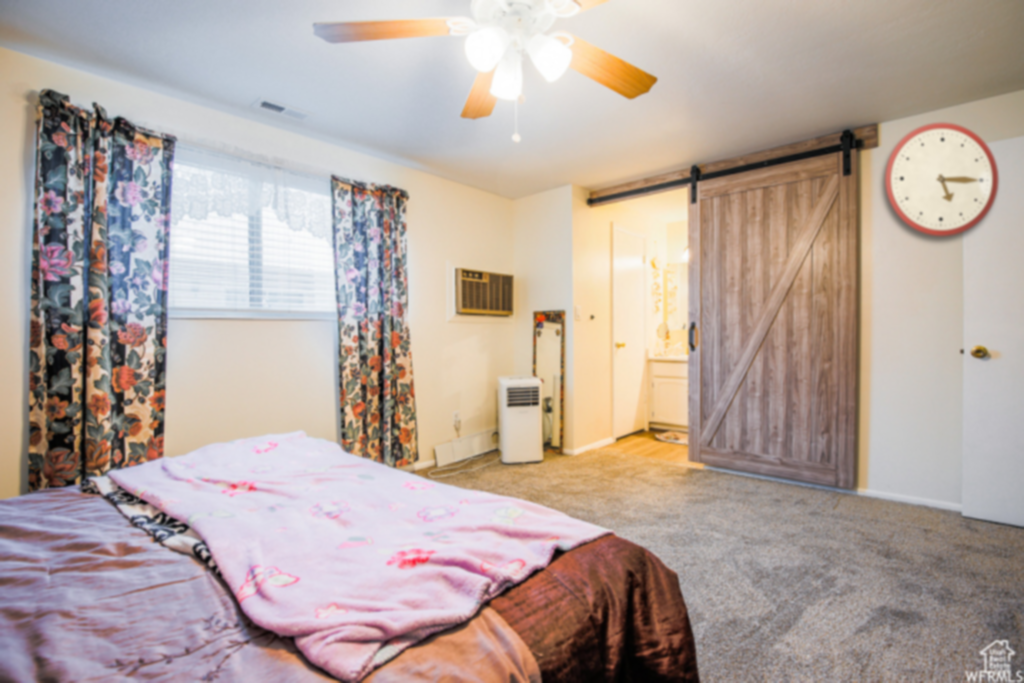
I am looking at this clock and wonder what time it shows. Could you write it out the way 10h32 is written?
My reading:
5h15
